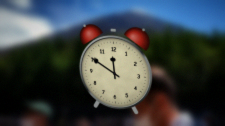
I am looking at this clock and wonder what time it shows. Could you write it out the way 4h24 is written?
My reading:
11h50
